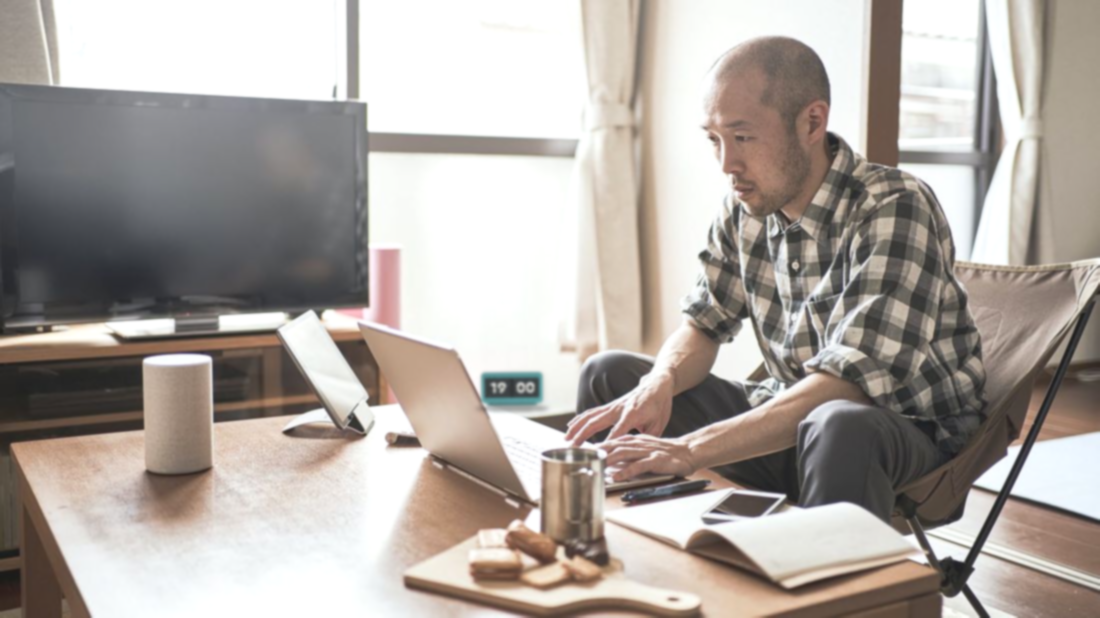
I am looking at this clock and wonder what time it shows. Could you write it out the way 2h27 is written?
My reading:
19h00
